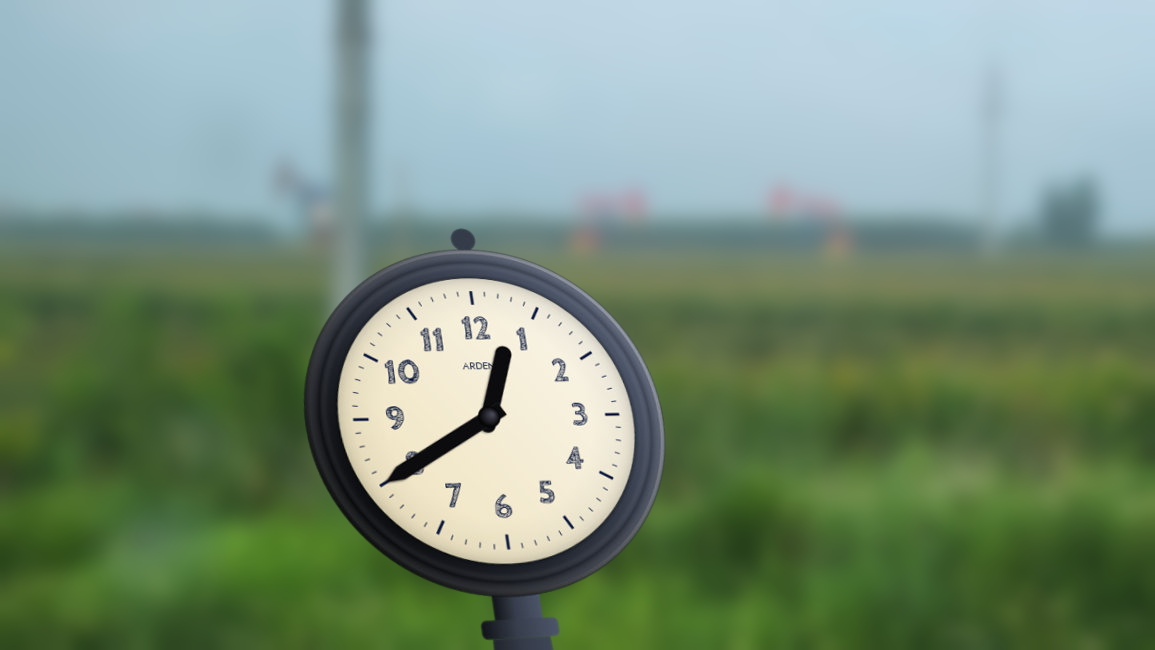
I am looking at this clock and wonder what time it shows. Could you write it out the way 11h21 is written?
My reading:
12h40
